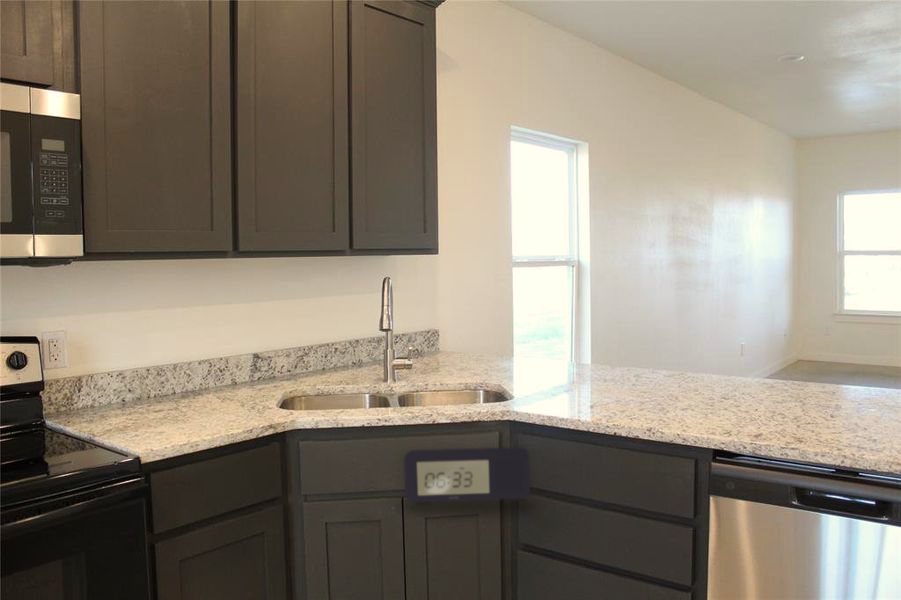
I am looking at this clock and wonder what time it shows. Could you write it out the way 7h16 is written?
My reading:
6h33
